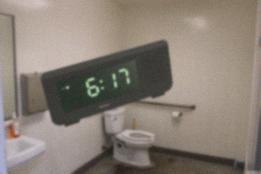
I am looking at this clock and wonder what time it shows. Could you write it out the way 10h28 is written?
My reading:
6h17
